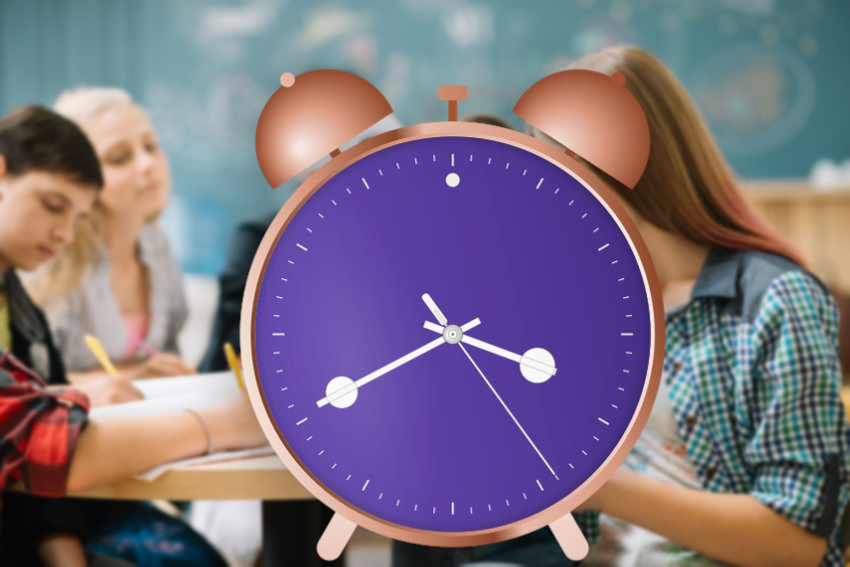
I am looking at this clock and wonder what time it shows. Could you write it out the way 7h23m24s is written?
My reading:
3h40m24s
